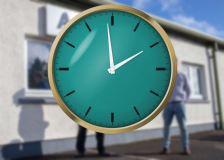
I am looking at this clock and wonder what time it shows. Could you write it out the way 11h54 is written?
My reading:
1h59
